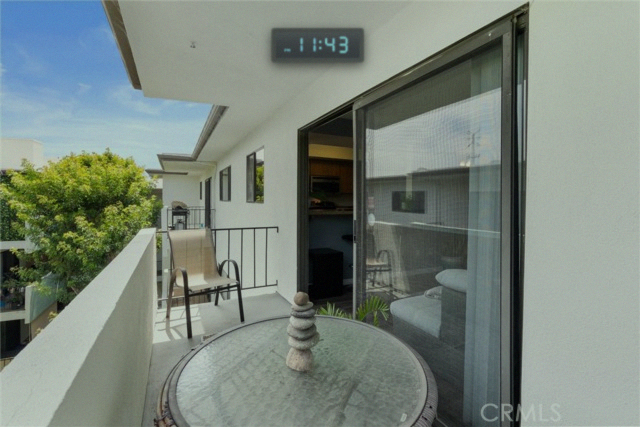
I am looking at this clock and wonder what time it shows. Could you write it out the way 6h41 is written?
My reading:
11h43
